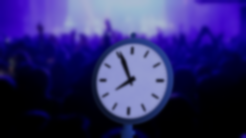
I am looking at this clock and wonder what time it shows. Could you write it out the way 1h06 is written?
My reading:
7h56
